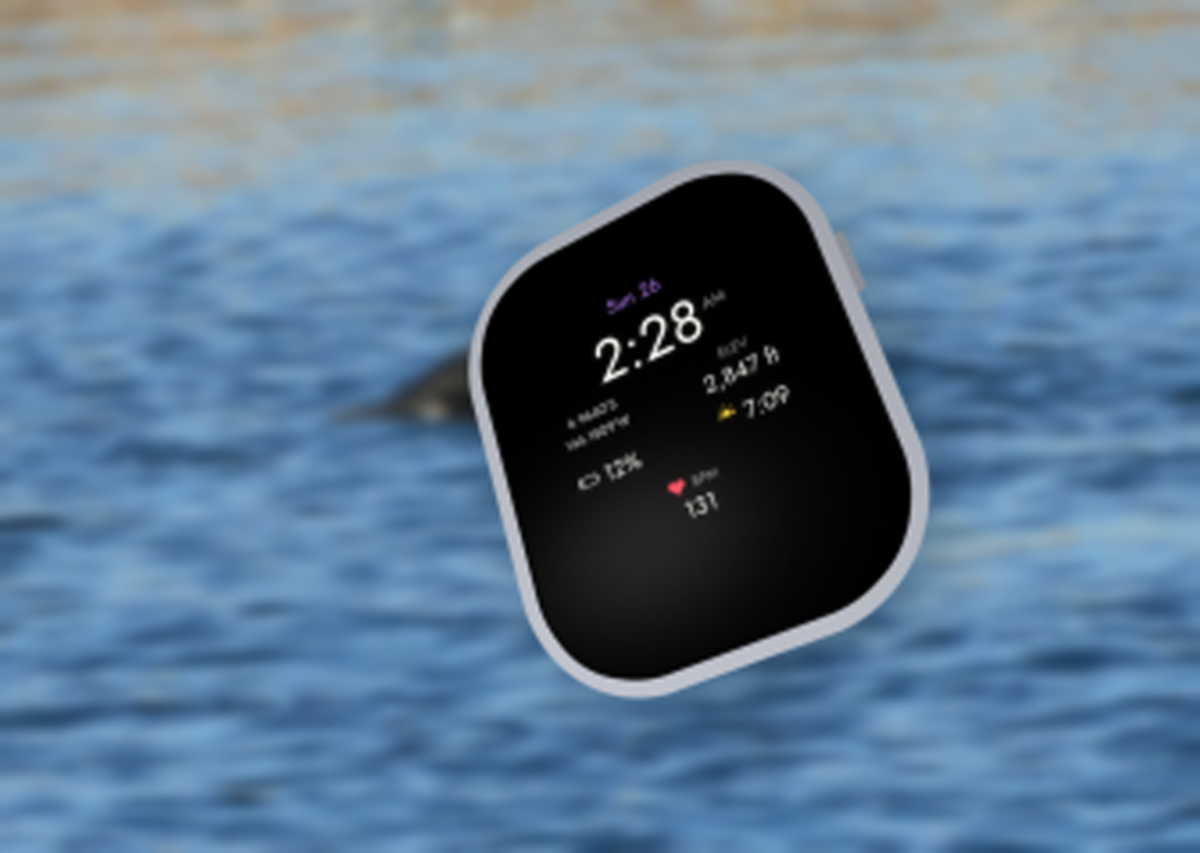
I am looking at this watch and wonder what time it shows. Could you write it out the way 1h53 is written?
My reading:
2h28
